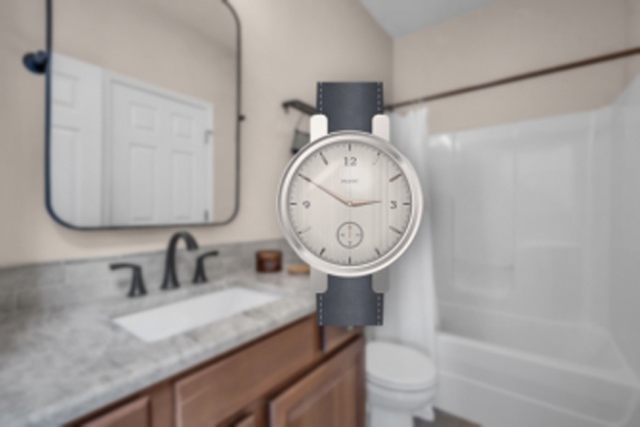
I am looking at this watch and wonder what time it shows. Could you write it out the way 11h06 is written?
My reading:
2h50
